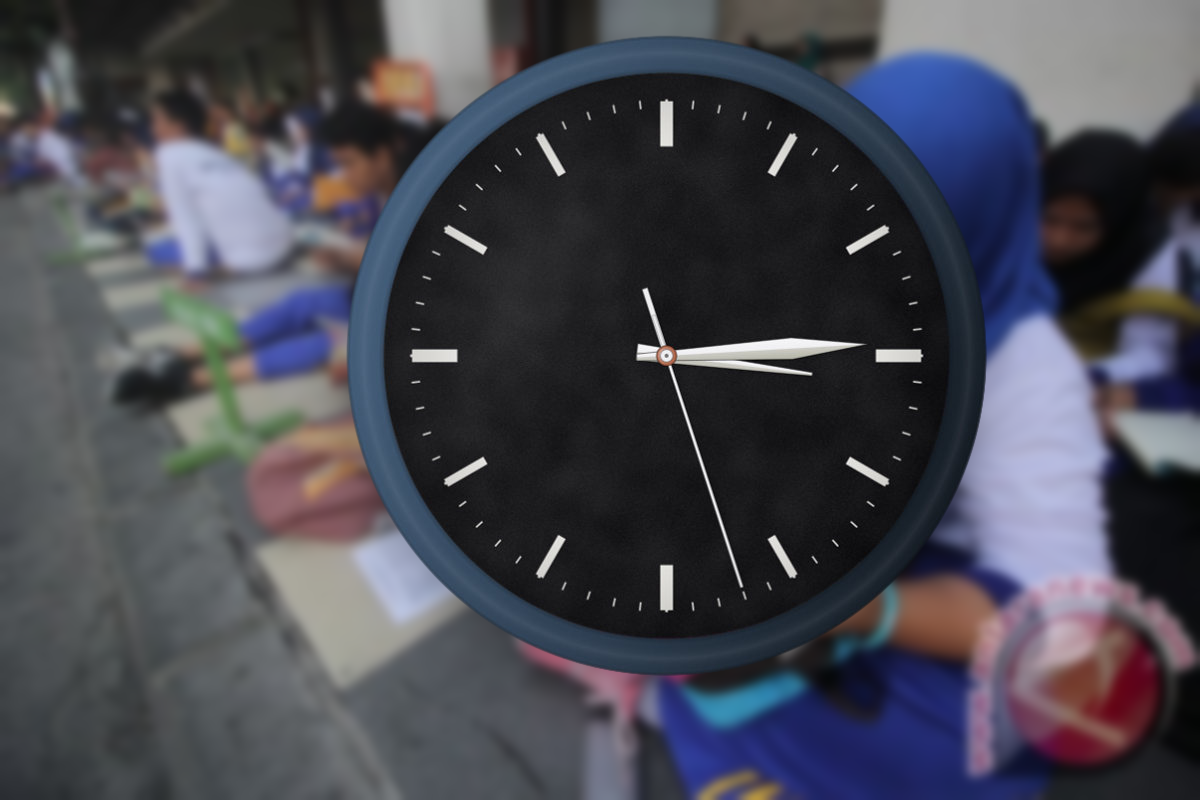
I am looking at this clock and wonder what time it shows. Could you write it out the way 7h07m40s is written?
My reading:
3h14m27s
